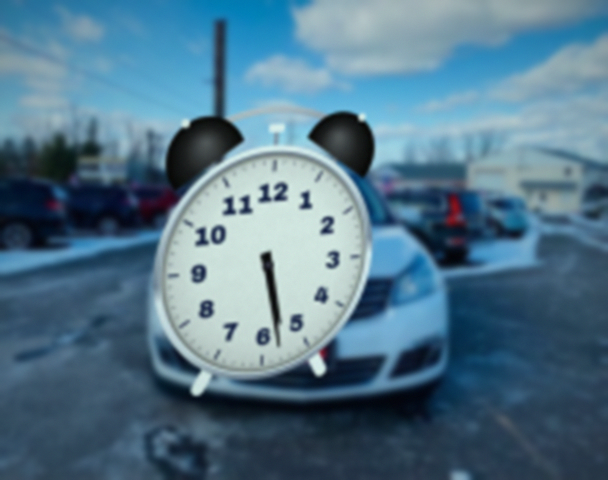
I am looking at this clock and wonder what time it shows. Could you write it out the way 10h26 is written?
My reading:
5h28
